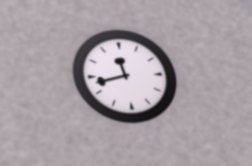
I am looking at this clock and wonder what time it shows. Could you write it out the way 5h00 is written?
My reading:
11h43
